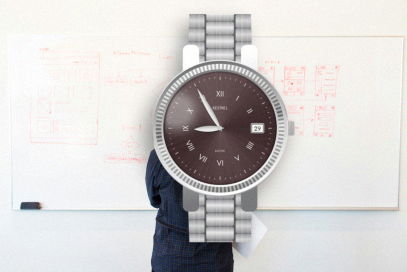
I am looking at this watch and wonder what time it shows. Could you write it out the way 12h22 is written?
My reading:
8h55
